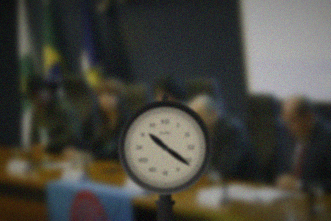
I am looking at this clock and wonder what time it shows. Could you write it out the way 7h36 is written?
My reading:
10h21
